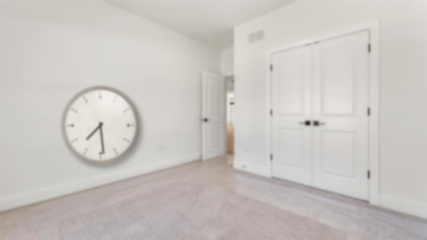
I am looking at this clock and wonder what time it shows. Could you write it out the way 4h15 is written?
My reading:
7h29
